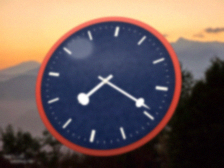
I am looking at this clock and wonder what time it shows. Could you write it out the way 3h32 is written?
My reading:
7h19
